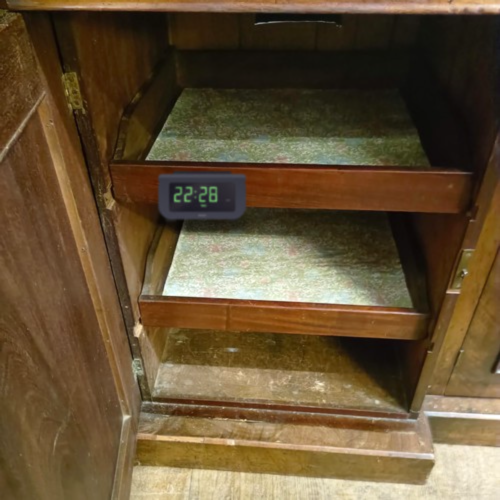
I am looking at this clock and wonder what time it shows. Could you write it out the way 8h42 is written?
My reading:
22h28
